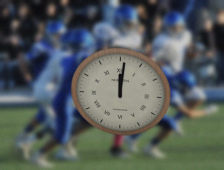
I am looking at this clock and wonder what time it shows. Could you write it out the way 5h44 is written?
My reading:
12h01
